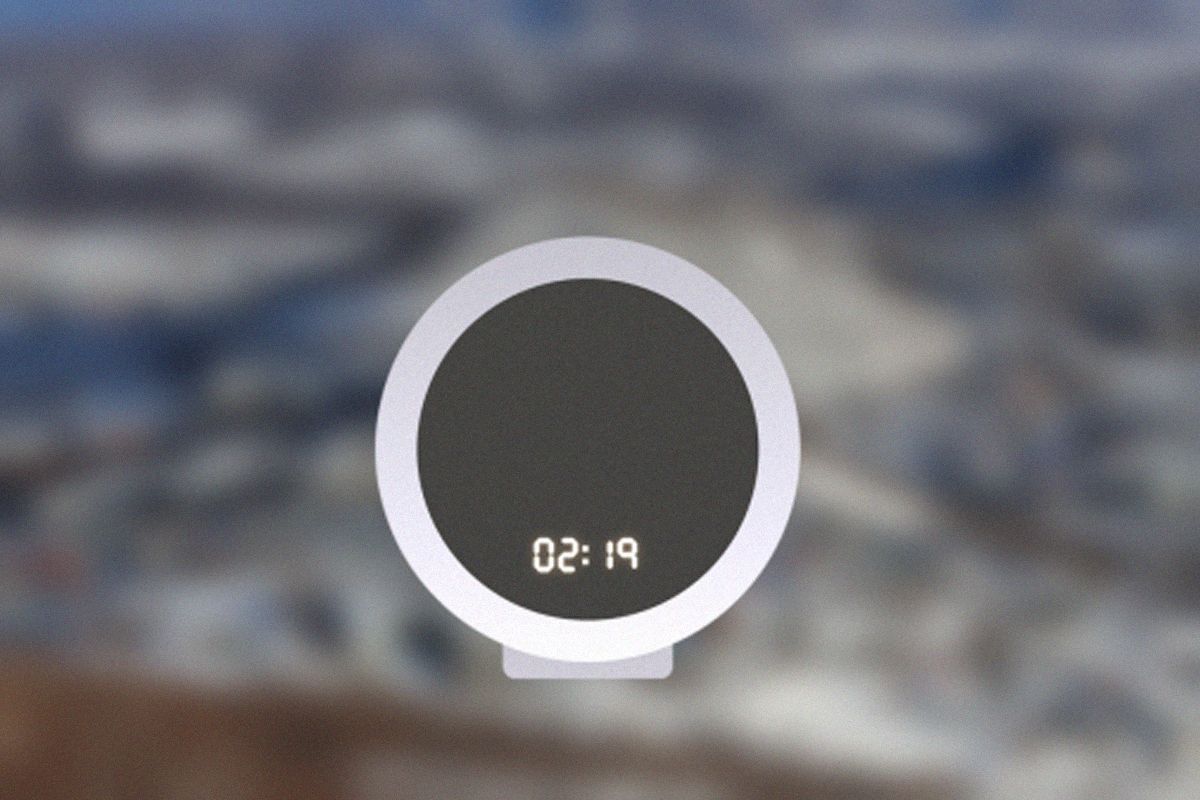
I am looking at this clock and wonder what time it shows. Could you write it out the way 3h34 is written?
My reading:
2h19
